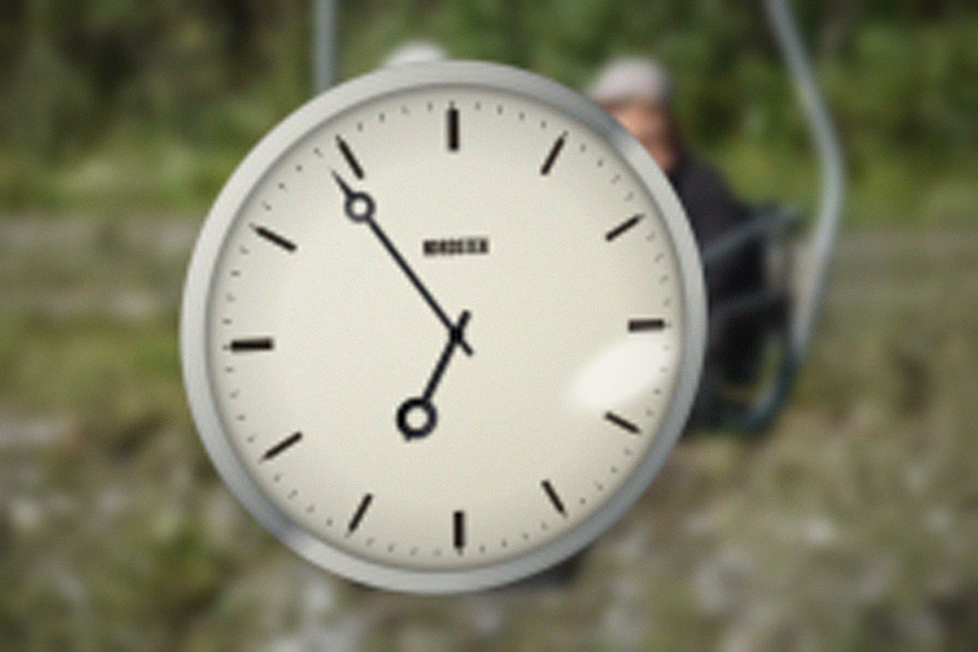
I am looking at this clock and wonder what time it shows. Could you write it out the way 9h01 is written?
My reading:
6h54
